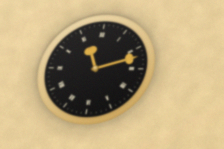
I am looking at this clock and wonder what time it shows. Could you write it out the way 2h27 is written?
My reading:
11h12
